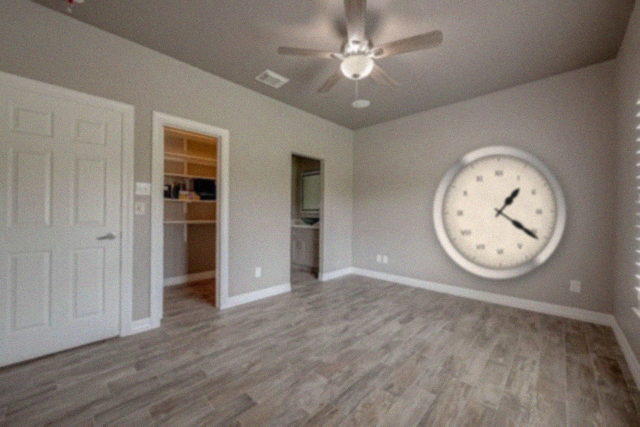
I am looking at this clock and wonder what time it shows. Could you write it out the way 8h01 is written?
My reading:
1h21
